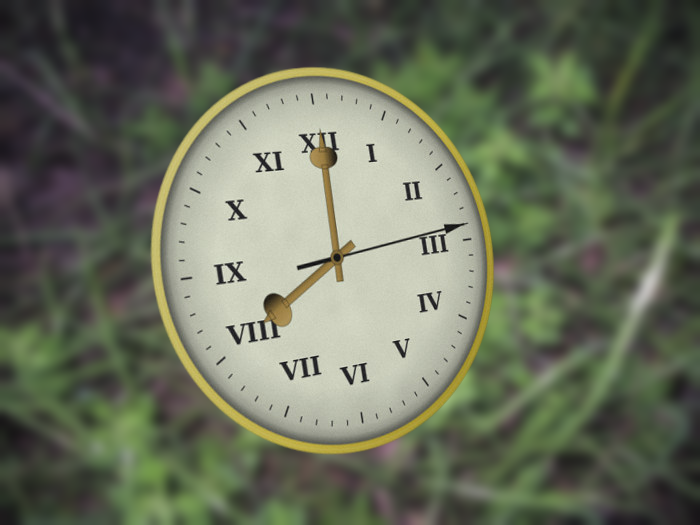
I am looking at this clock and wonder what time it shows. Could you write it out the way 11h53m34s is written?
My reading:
8h00m14s
